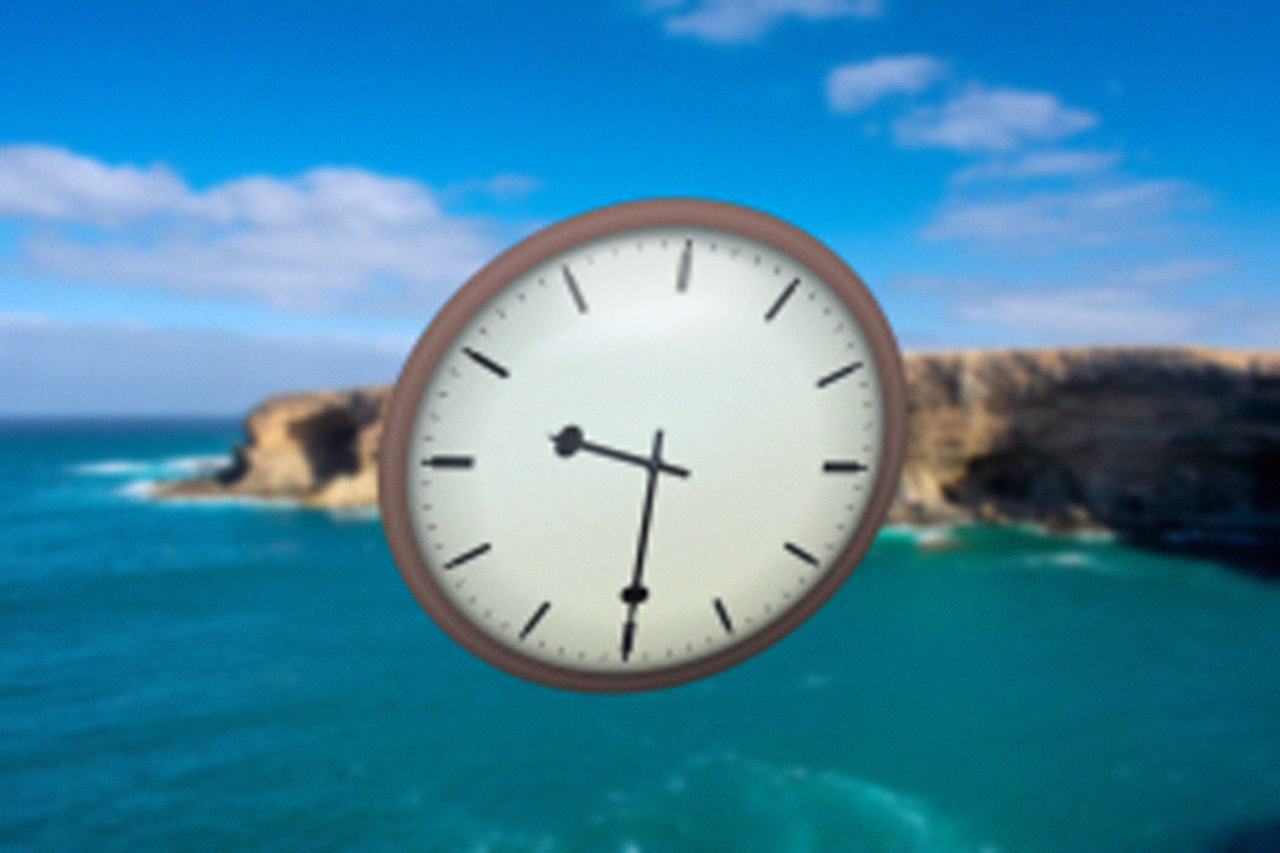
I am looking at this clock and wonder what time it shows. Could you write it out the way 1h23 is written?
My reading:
9h30
